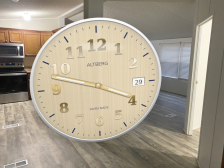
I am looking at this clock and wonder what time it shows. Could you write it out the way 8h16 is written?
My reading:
3h48
